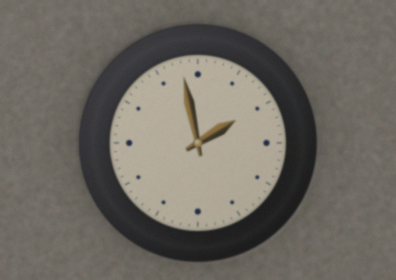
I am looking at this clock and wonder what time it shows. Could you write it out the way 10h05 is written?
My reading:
1h58
